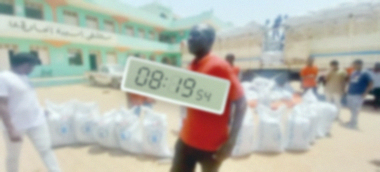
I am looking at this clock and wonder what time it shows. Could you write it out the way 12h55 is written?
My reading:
8h19
